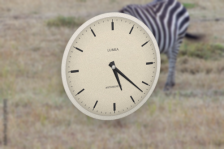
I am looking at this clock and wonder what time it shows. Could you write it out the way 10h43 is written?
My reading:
5h22
